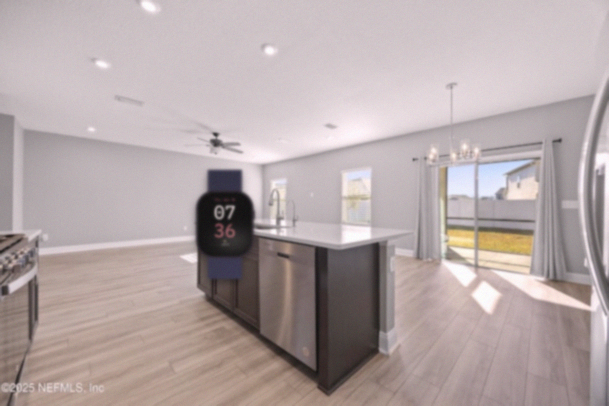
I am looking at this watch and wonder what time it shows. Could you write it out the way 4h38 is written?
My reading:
7h36
